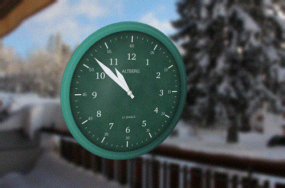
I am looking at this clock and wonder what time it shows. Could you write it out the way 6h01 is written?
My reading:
10h52
